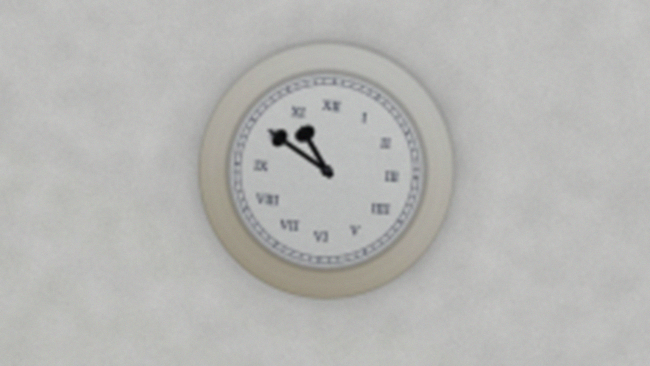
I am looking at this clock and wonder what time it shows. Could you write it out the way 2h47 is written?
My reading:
10h50
